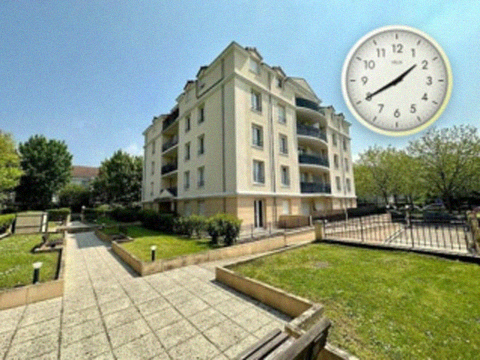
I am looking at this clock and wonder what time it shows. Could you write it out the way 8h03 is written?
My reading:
1h40
